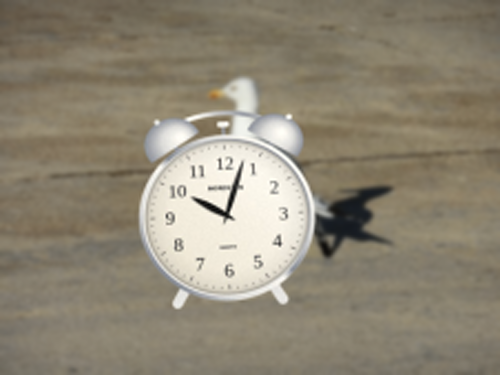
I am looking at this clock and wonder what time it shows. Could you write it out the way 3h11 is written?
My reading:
10h03
